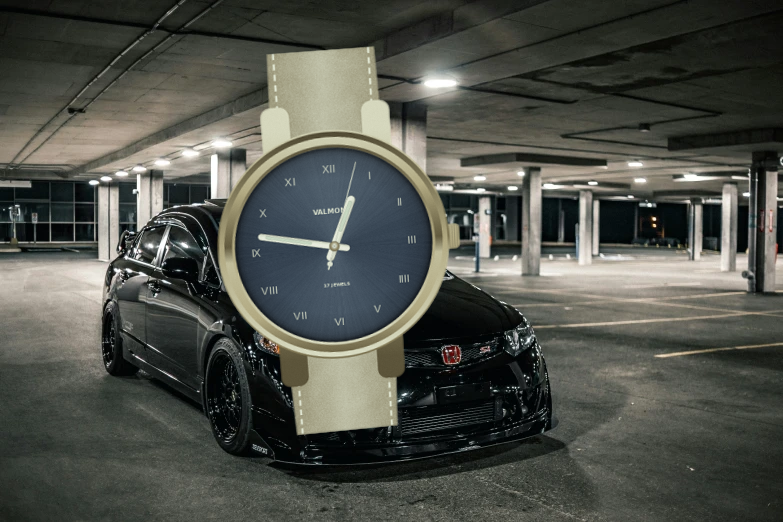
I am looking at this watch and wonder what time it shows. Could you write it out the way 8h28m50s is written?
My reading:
12h47m03s
